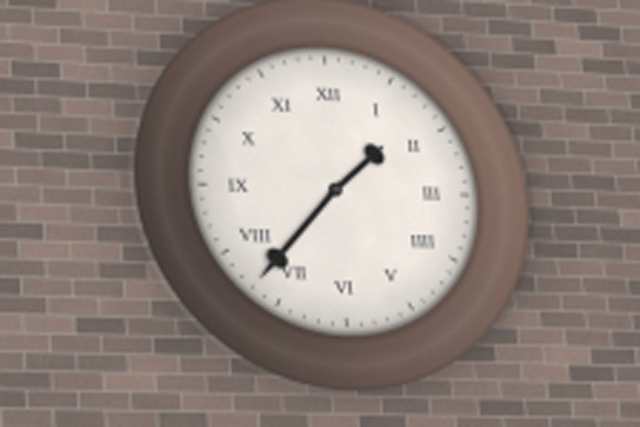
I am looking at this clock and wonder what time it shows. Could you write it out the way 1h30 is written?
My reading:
1h37
